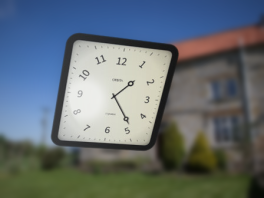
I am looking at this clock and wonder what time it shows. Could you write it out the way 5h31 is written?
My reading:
1h24
